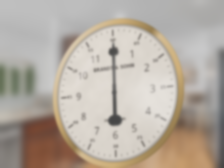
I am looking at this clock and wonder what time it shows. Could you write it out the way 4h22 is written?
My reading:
6h00
